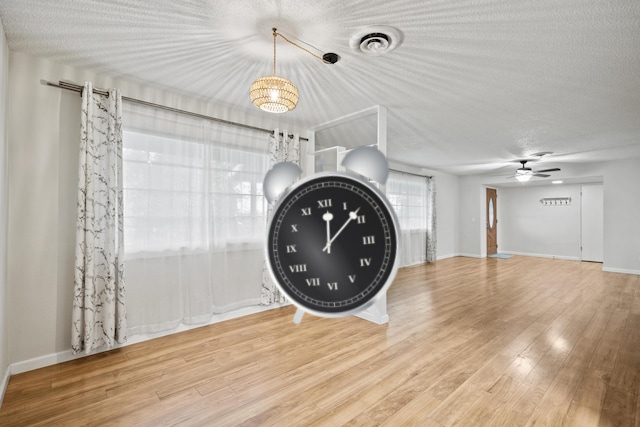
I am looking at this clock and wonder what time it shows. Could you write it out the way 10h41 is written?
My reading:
12h08
